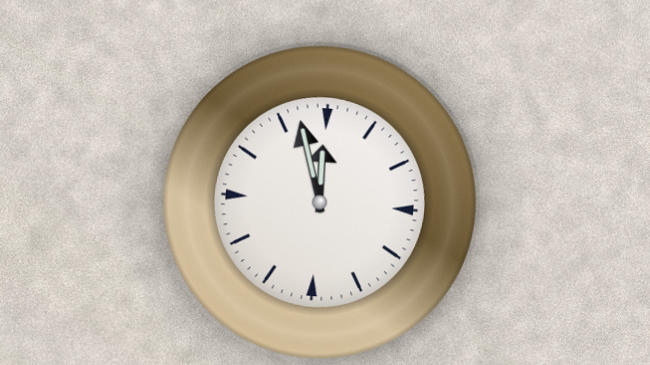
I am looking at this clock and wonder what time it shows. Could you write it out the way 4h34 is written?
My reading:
11h57
